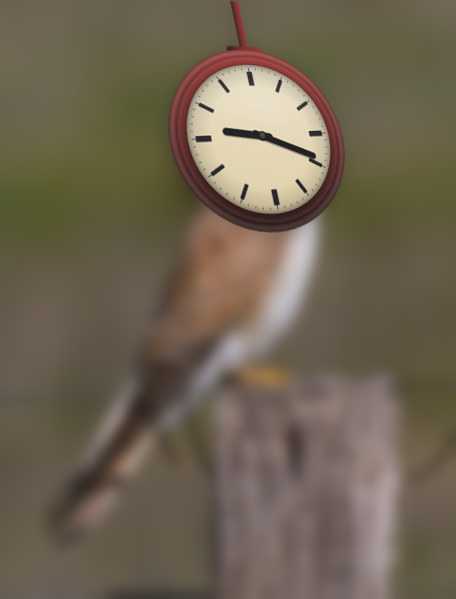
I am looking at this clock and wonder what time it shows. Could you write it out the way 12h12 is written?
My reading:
9h19
